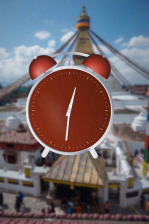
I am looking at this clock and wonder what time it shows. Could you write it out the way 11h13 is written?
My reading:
12h31
